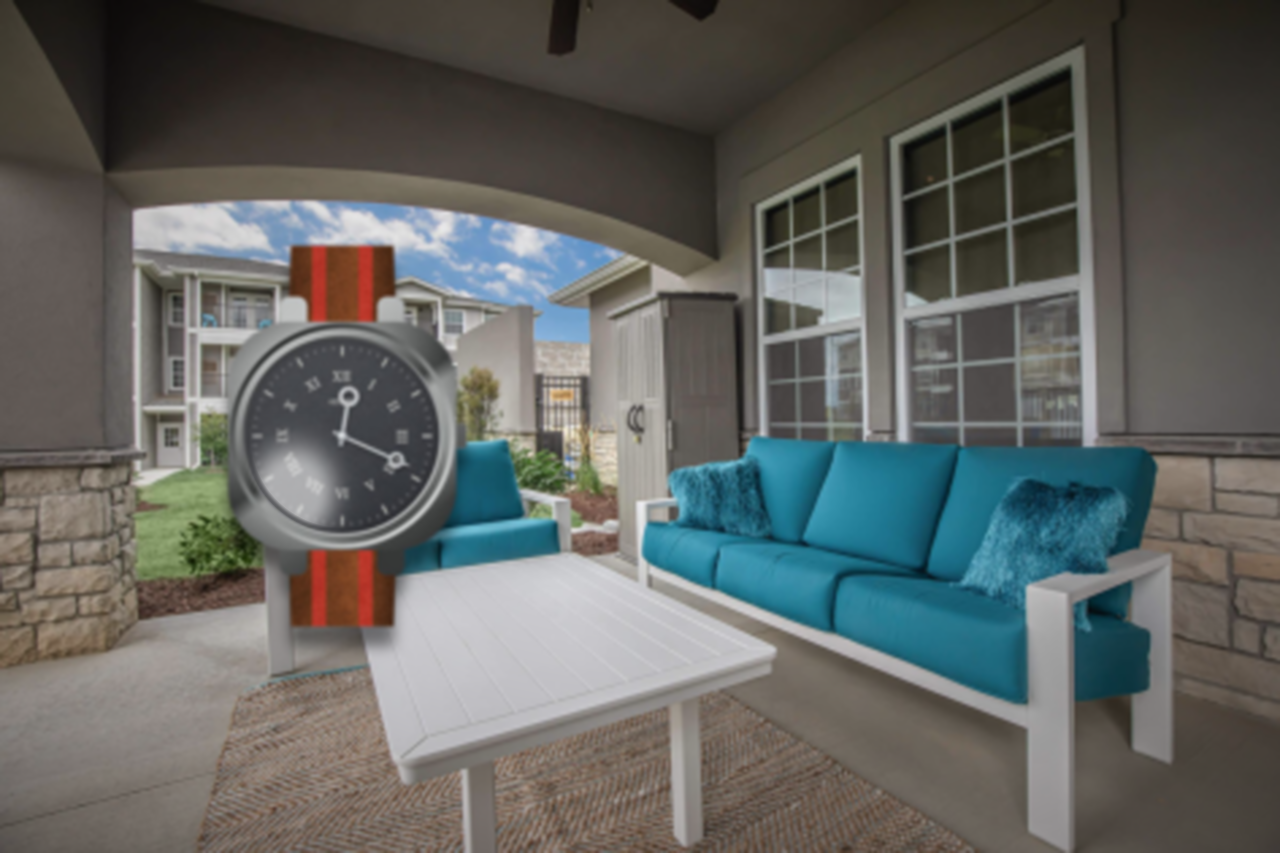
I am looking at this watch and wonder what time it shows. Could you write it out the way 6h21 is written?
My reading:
12h19
